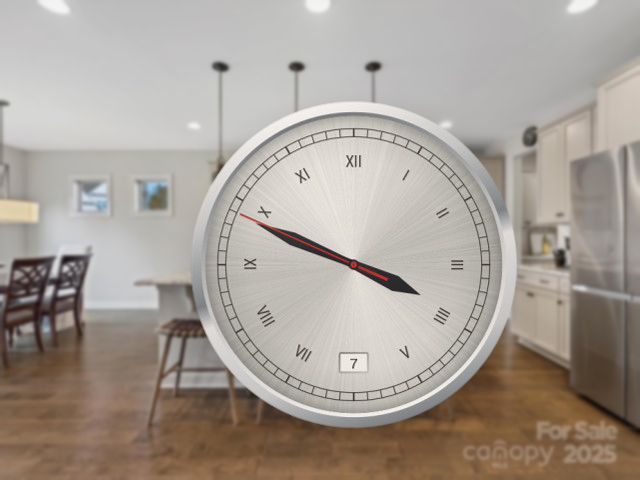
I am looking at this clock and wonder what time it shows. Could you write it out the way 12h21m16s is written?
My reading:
3h48m49s
